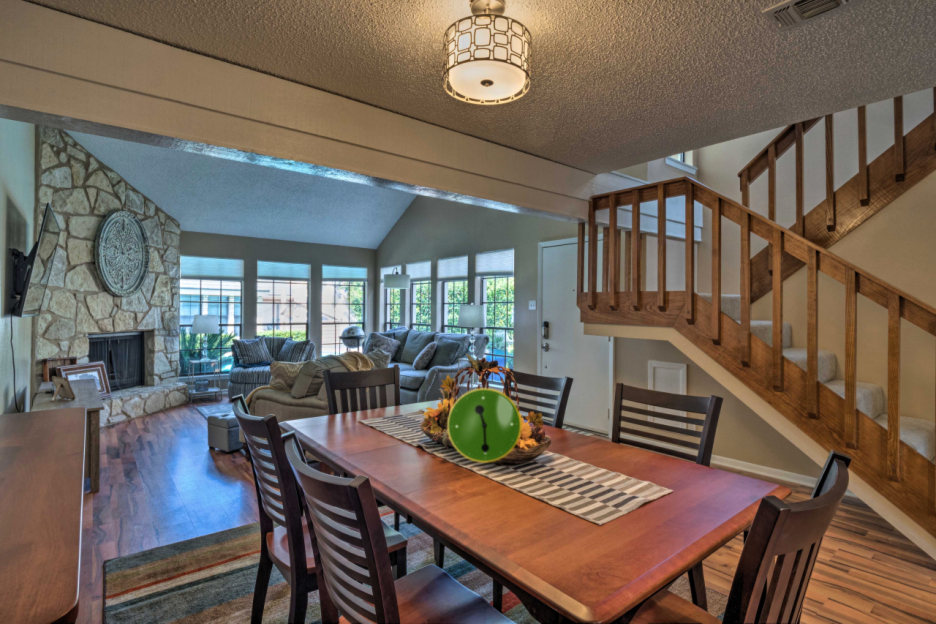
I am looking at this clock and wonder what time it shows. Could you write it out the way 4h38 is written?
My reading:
11h30
